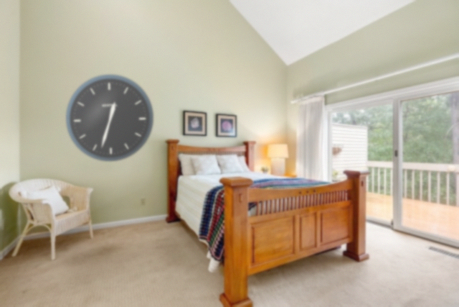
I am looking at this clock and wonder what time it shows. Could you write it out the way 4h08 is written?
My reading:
12h33
